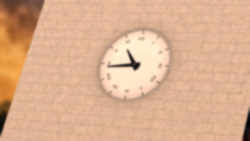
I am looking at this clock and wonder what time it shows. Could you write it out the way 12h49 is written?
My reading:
10h44
